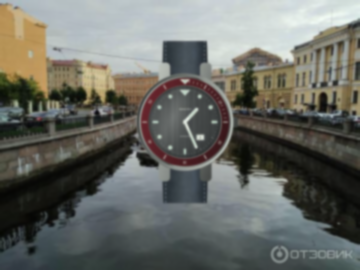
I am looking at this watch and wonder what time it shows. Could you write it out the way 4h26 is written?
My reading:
1h26
